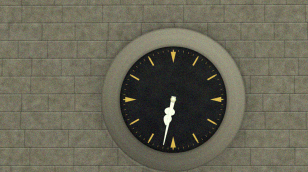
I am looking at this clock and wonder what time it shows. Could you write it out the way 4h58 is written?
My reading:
6h32
